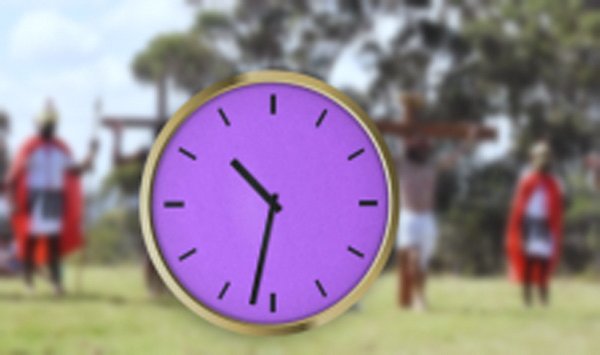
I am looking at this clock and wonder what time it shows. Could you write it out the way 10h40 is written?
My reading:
10h32
